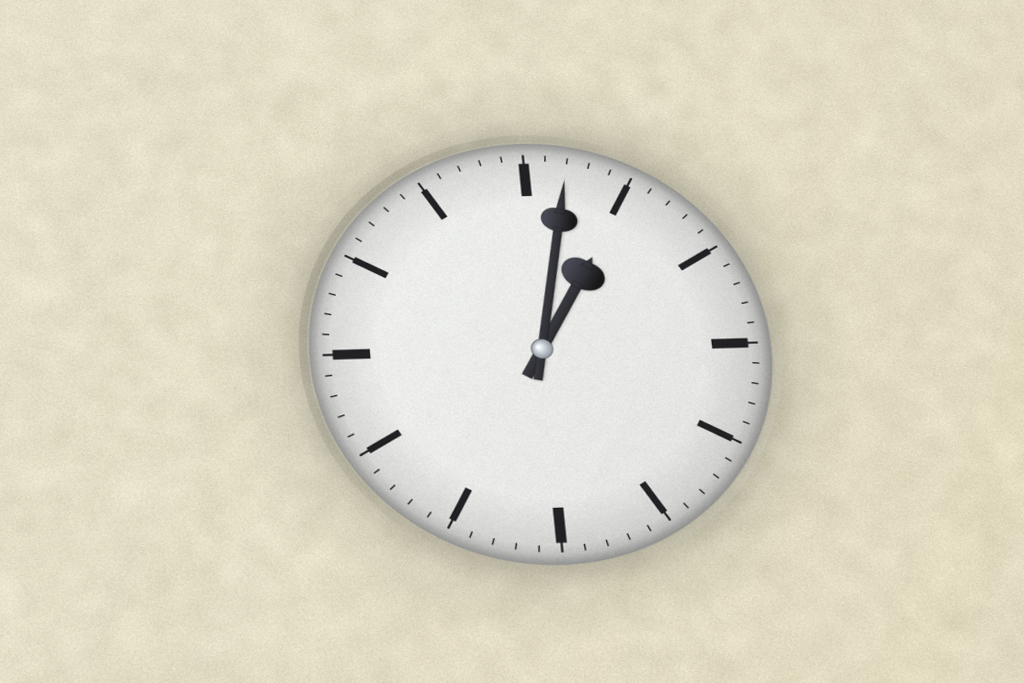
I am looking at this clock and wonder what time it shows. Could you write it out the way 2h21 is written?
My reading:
1h02
